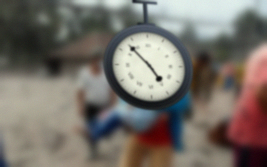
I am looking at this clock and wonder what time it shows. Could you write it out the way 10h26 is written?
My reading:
4h53
